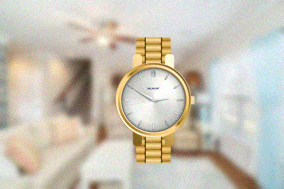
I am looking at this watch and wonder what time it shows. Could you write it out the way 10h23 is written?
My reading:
2h50
